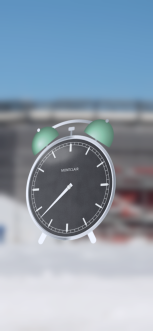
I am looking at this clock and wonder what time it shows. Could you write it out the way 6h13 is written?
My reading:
7h38
